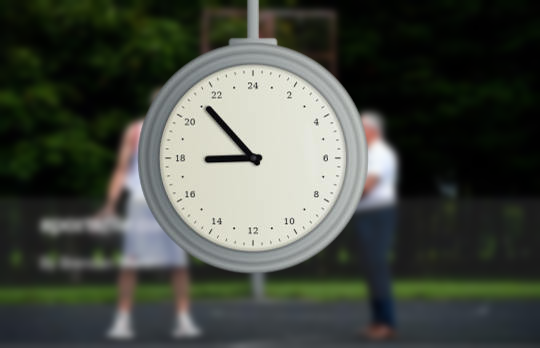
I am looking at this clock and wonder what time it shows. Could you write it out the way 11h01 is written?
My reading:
17h53
